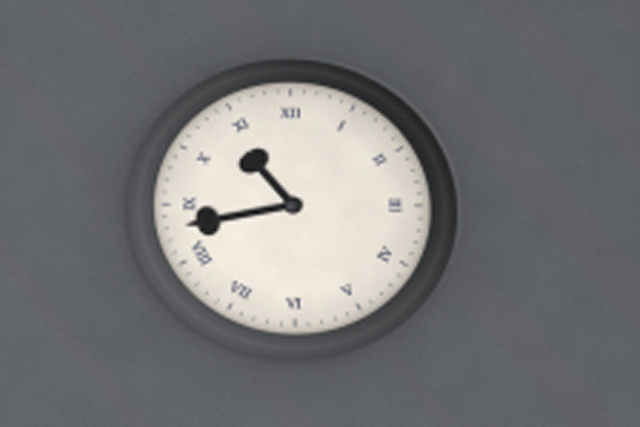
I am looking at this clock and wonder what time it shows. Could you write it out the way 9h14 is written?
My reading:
10h43
